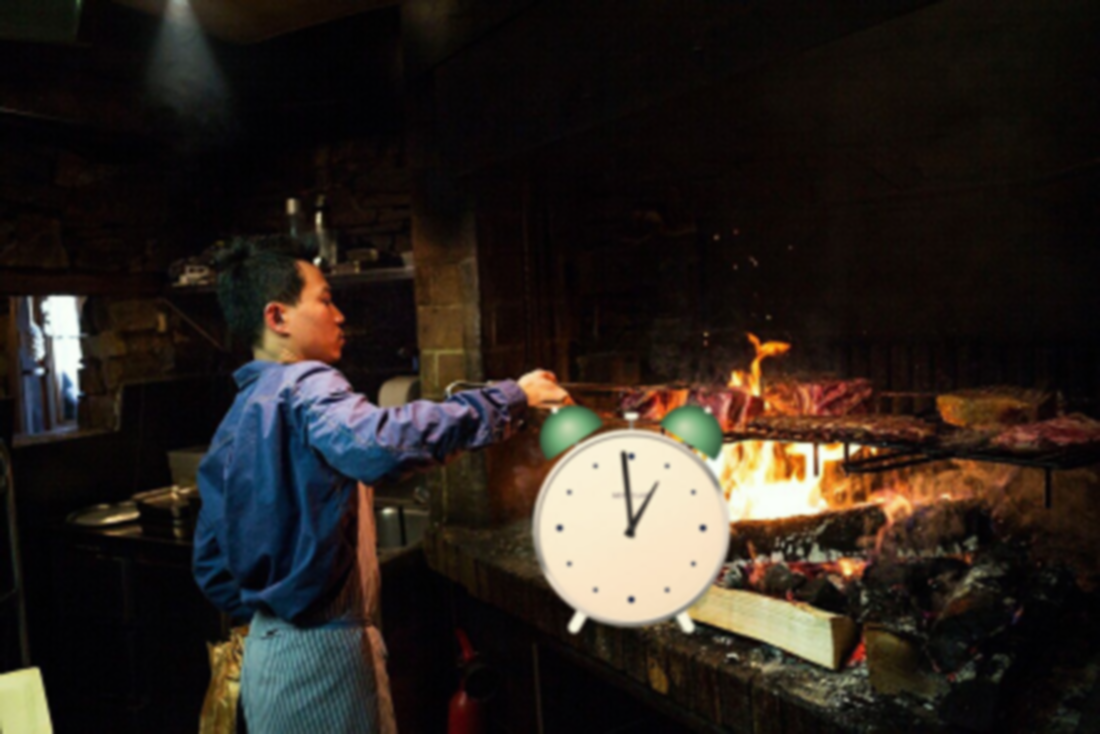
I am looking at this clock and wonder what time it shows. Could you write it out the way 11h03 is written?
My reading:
12h59
